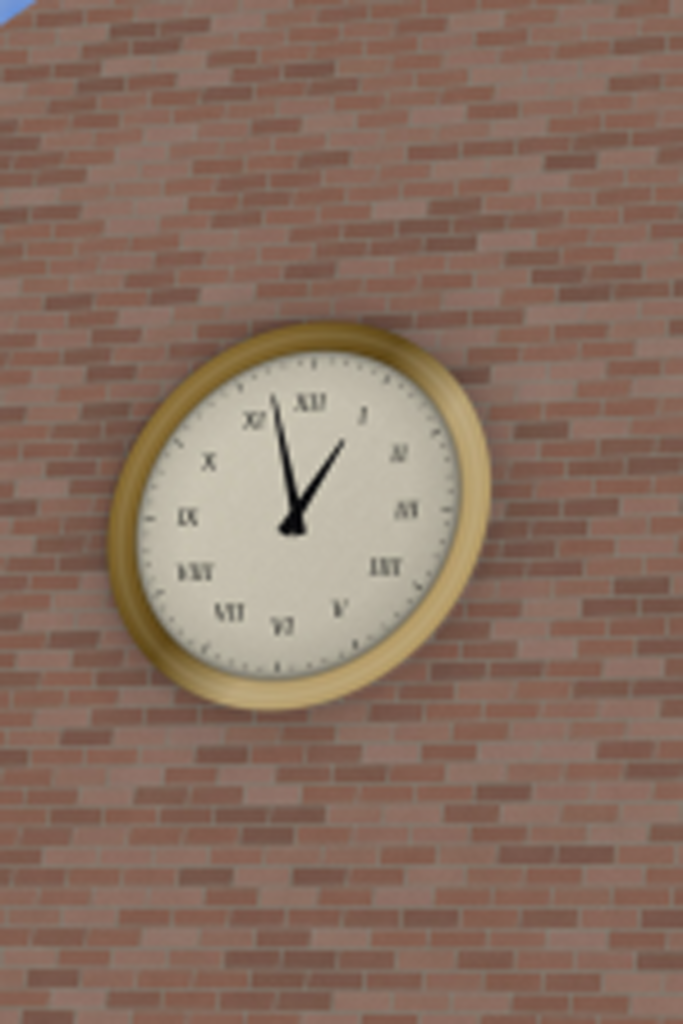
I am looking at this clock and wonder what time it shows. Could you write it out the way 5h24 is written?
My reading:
12h57
